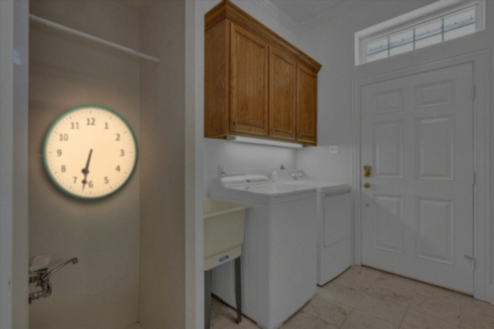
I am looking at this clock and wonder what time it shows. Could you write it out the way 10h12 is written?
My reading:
6h32
